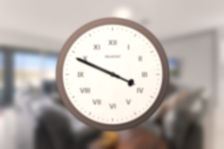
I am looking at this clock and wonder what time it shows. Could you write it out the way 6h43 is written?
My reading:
3h49
